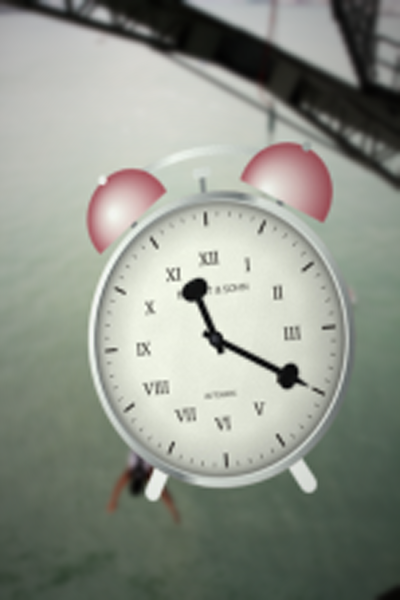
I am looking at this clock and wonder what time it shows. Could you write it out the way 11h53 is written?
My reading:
11h20
